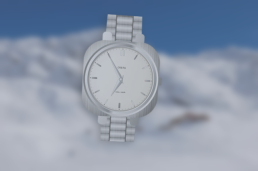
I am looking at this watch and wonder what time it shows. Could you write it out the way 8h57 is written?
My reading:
6h55
